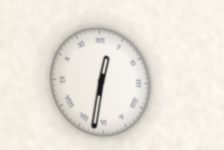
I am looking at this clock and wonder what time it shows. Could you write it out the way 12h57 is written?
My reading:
12h32
